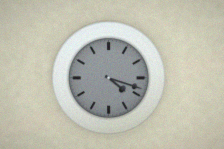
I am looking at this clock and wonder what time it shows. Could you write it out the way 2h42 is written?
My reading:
4h18
